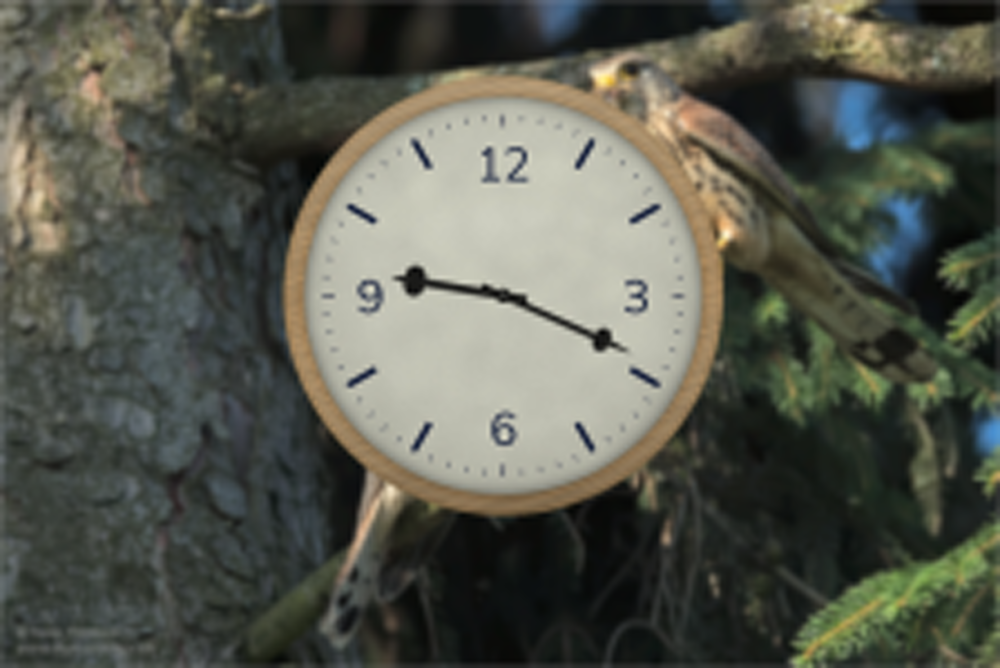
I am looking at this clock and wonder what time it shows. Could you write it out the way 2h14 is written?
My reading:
9h19
